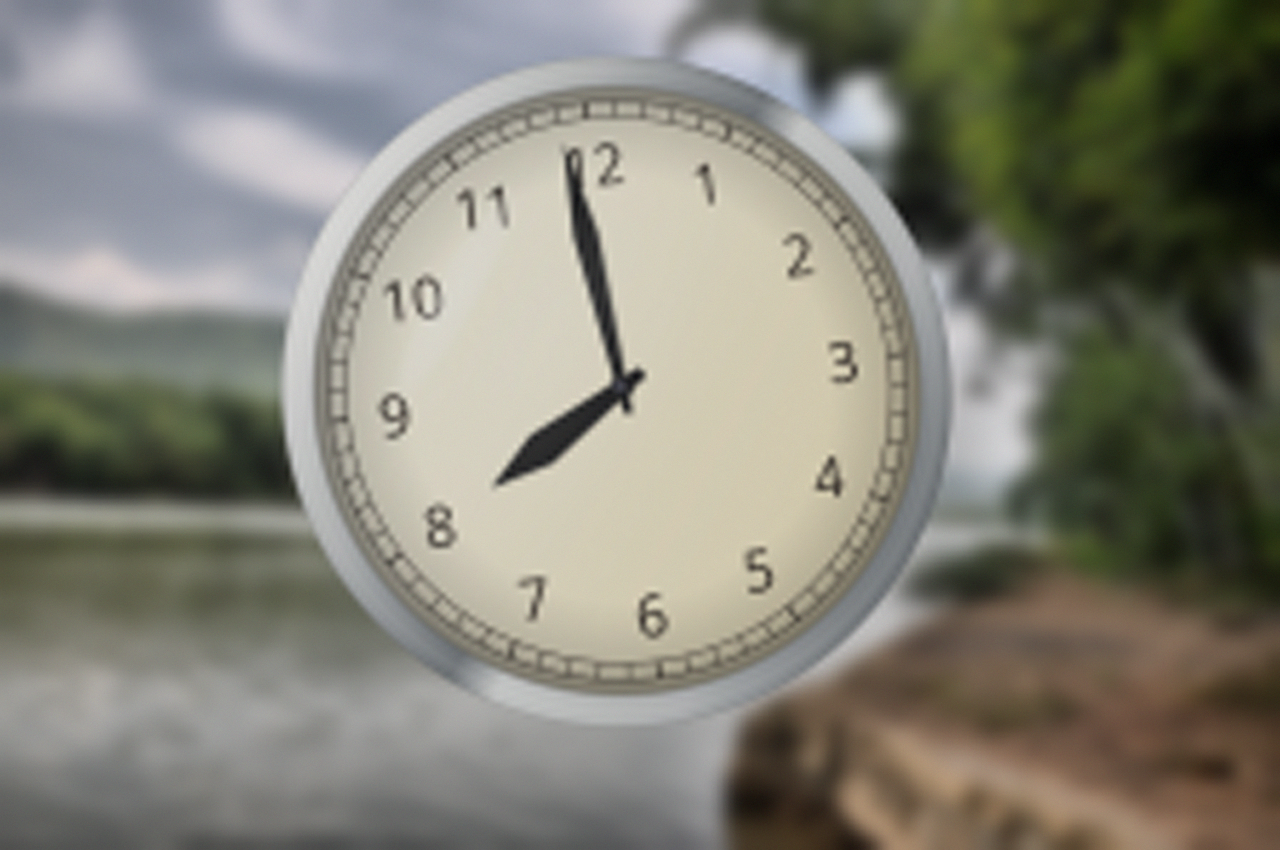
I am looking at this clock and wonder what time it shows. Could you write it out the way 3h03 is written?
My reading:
7h59
